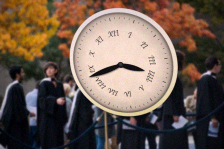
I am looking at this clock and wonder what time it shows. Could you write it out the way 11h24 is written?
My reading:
3h43
